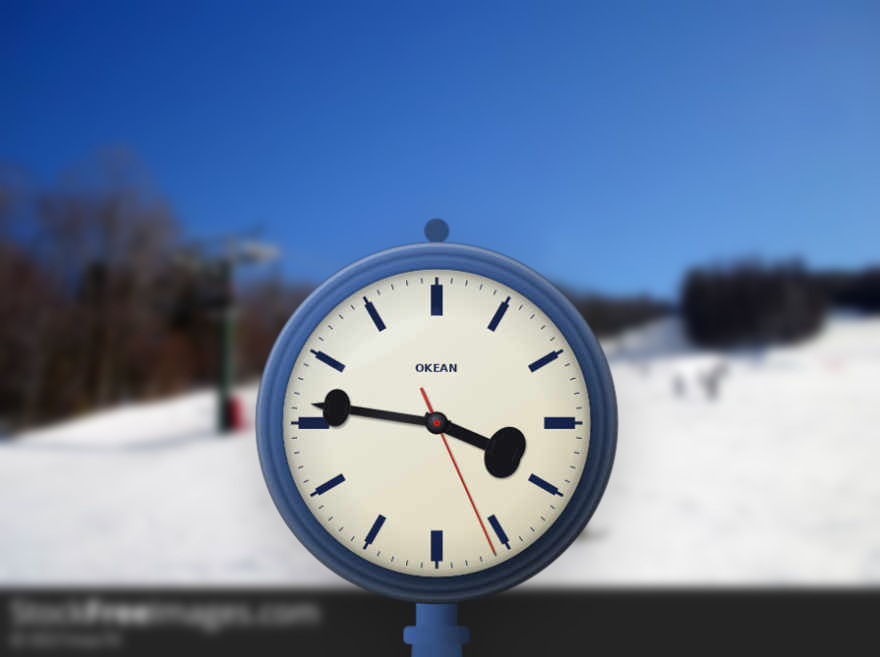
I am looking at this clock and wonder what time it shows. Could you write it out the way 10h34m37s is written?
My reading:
3h46m26s
